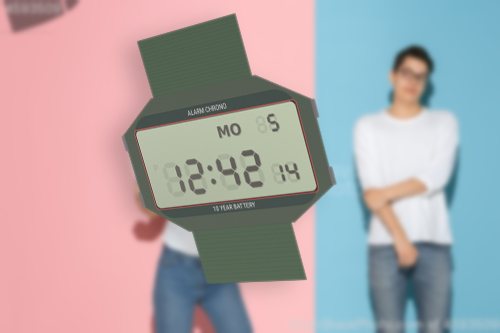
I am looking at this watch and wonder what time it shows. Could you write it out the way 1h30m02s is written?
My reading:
12h42m14s
